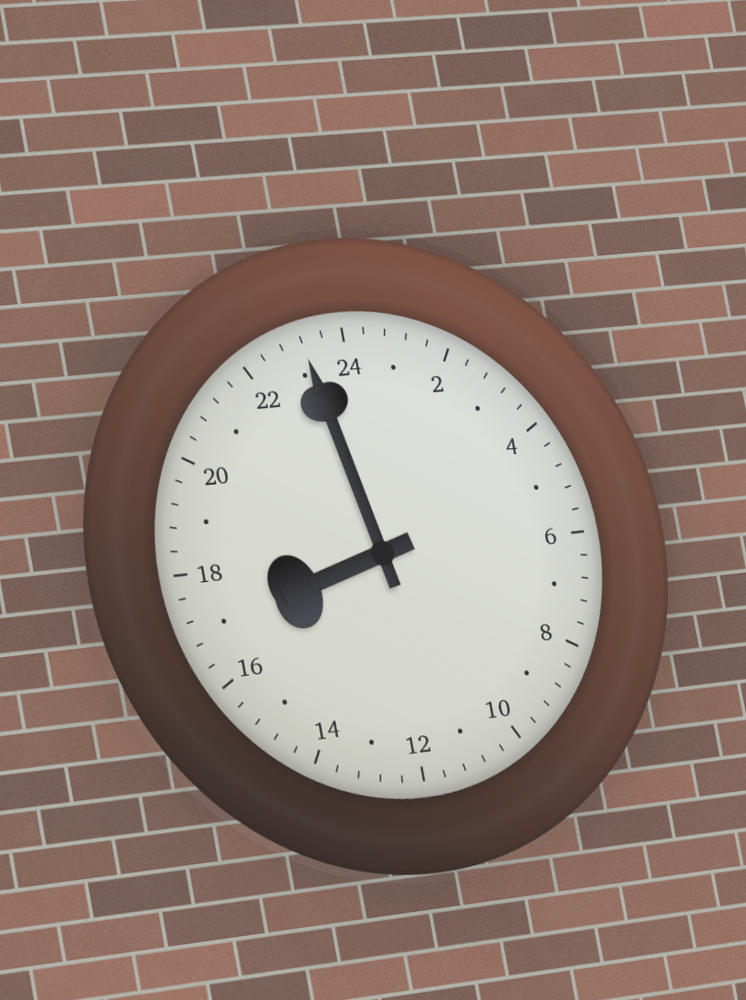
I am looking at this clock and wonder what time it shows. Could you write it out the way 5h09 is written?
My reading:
16h58
